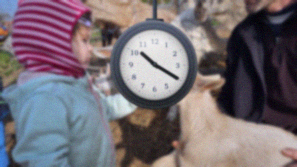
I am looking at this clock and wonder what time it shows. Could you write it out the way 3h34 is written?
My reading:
10h20
